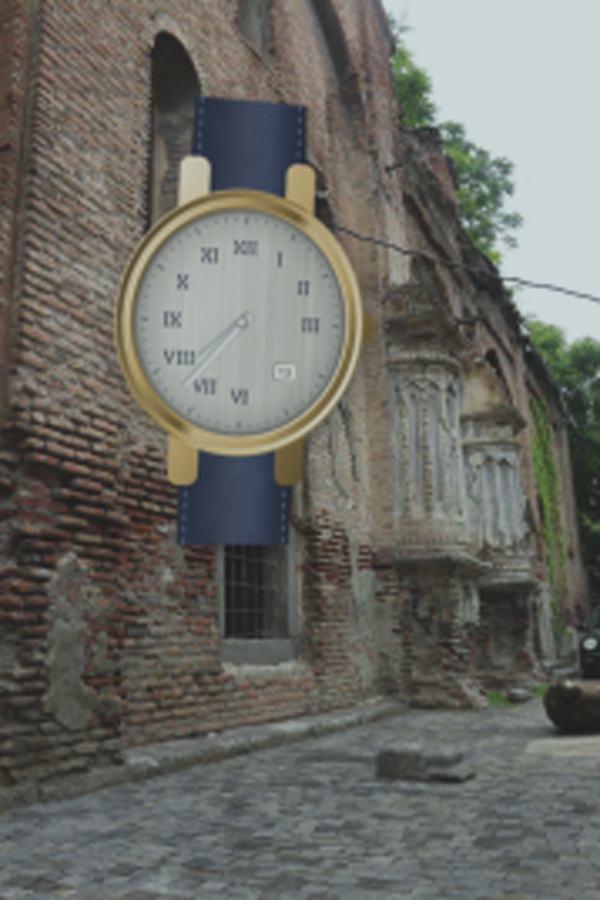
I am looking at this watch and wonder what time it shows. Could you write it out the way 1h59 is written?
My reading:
7h37
